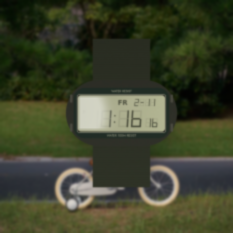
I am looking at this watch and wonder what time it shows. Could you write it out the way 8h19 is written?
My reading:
1h16
